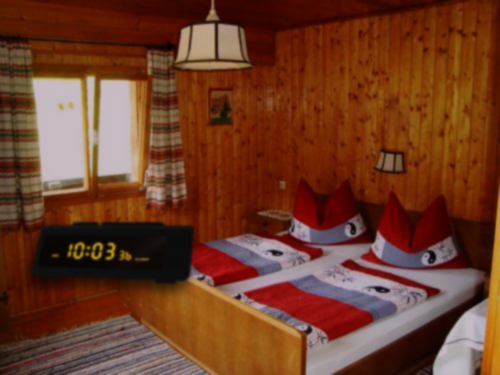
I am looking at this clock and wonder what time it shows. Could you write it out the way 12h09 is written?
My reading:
10h03
